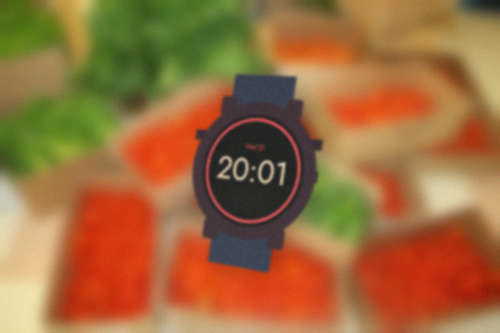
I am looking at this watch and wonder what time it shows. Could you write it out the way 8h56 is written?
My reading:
20h01
